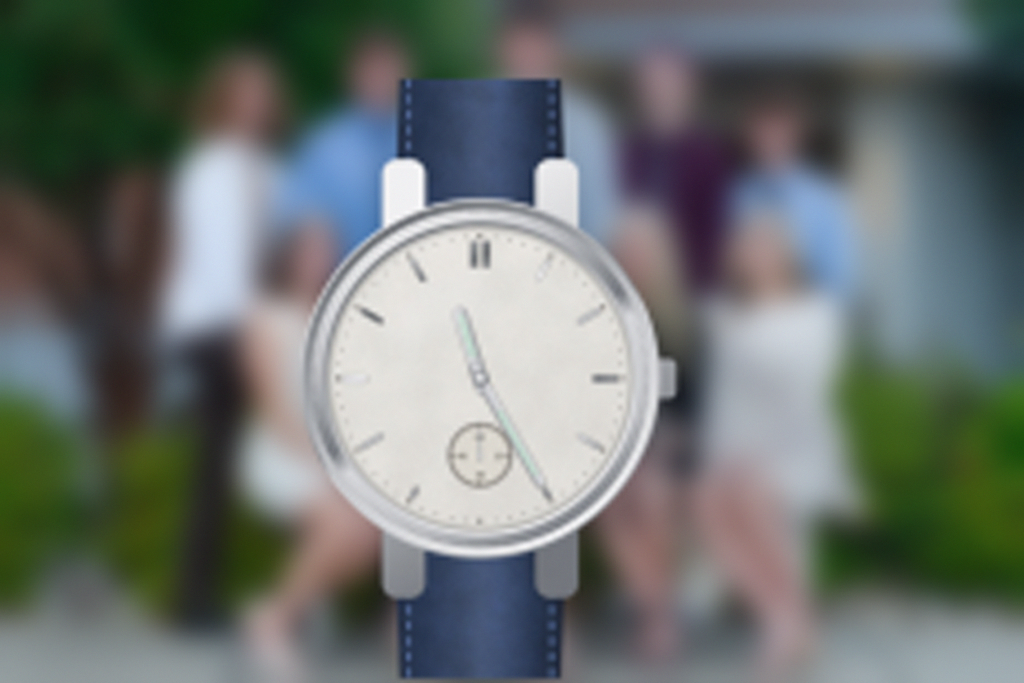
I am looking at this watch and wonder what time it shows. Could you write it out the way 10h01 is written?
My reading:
11h25
